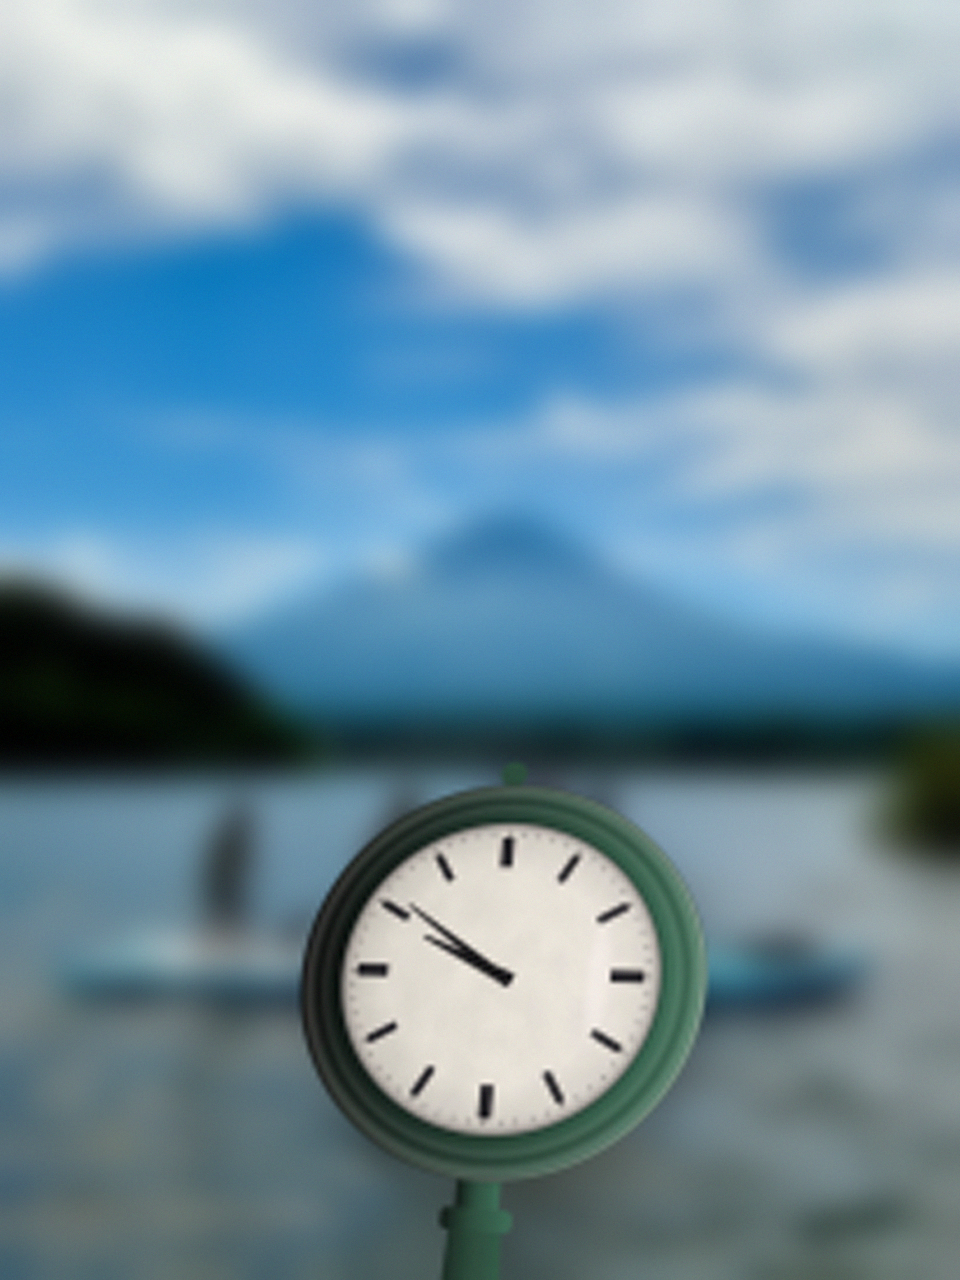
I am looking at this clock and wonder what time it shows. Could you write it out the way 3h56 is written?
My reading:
9h51
